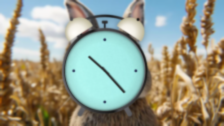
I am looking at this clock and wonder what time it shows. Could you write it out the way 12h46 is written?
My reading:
10h23
